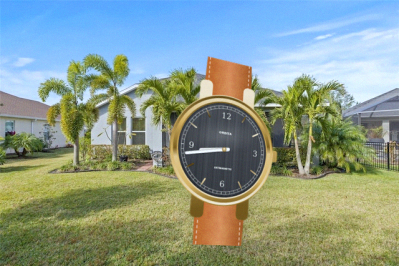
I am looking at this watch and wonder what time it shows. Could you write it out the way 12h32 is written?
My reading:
8h43
